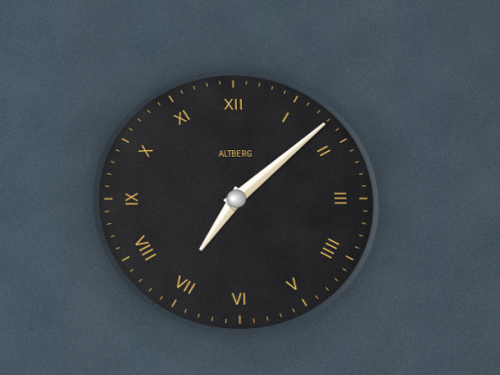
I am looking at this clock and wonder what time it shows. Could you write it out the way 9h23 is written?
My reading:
7h08
